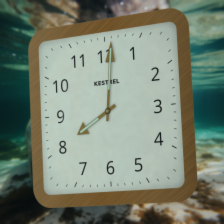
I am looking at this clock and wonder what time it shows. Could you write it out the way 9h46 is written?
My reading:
8h01
